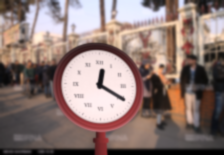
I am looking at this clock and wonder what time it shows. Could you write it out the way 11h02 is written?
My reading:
12h20
